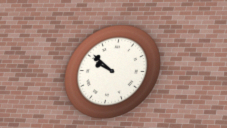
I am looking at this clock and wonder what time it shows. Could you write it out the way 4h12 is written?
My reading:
9h51
